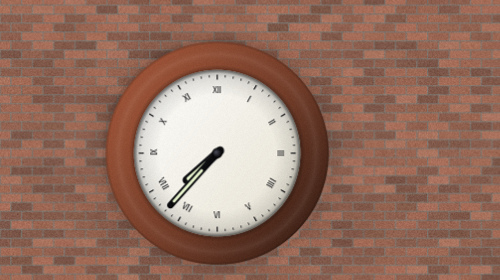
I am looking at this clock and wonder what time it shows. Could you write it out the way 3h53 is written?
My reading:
7h37
